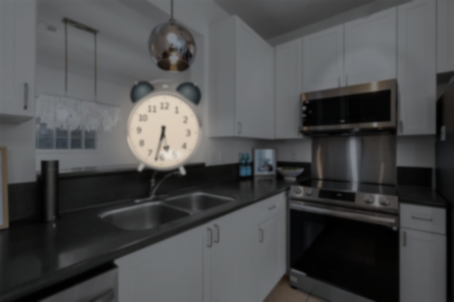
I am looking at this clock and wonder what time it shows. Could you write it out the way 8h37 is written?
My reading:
5h32
